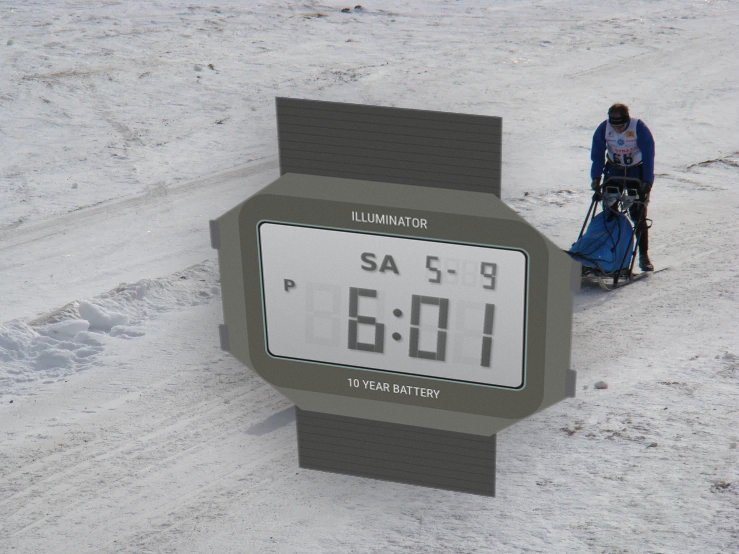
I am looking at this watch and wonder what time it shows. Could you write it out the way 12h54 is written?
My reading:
6h01
